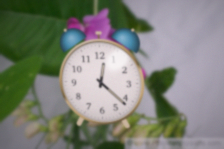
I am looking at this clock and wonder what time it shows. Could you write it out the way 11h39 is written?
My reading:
12h22
